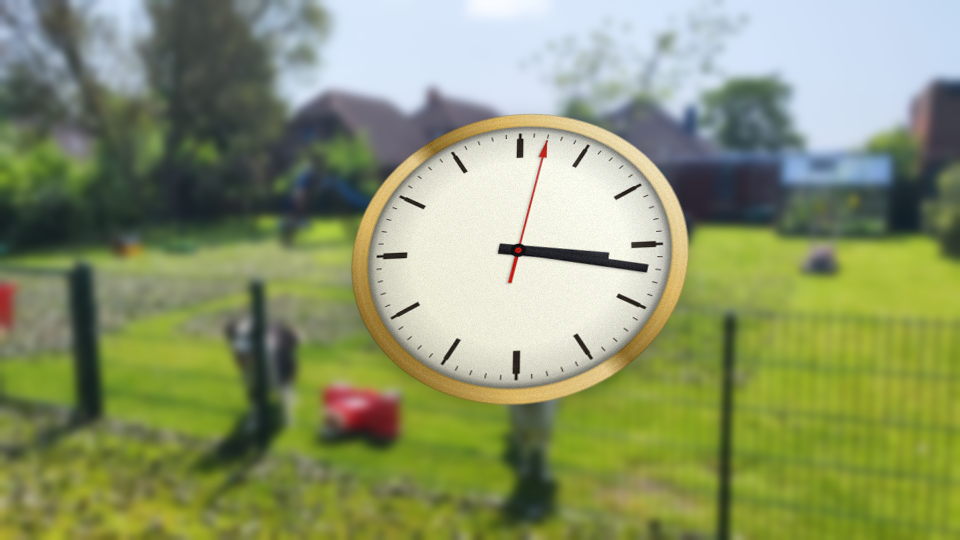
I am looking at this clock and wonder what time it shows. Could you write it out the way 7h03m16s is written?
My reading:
3h17m02s
